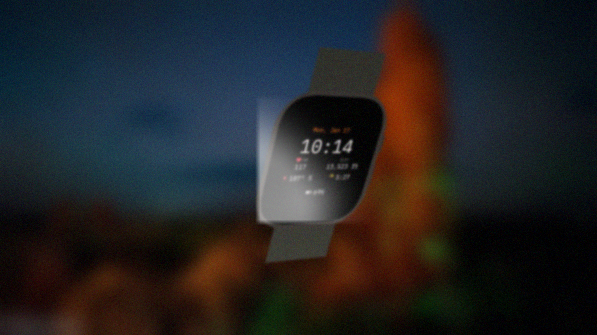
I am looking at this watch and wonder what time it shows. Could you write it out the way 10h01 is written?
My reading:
10h14
